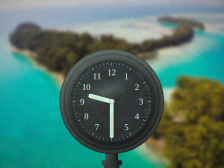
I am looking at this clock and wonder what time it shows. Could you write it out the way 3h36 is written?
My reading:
9h30
